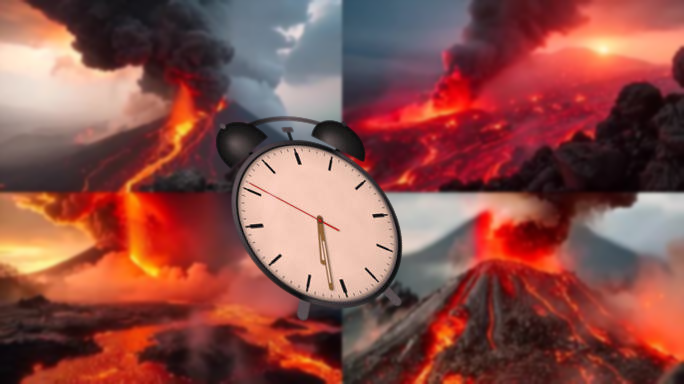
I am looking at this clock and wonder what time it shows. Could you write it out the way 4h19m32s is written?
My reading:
6h31m51s
